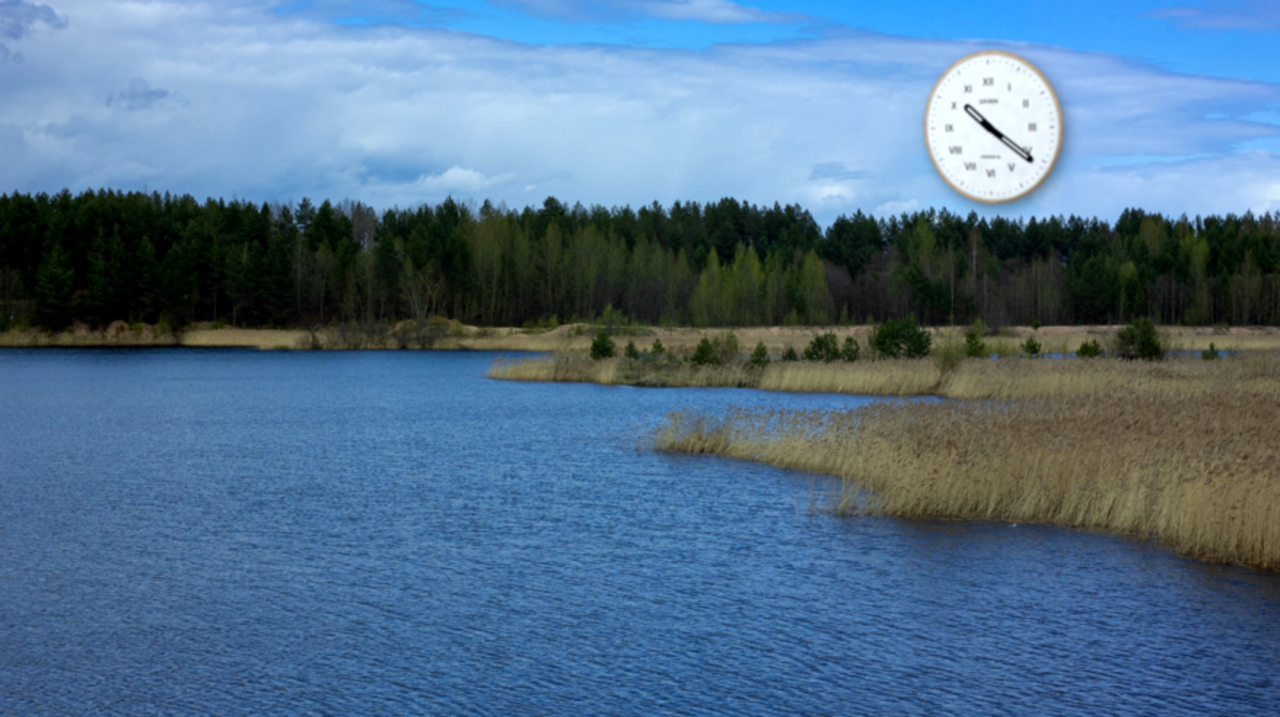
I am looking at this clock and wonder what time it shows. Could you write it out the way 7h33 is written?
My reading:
10h21
